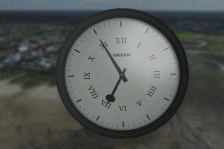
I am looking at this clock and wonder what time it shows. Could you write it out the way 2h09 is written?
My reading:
6h55
